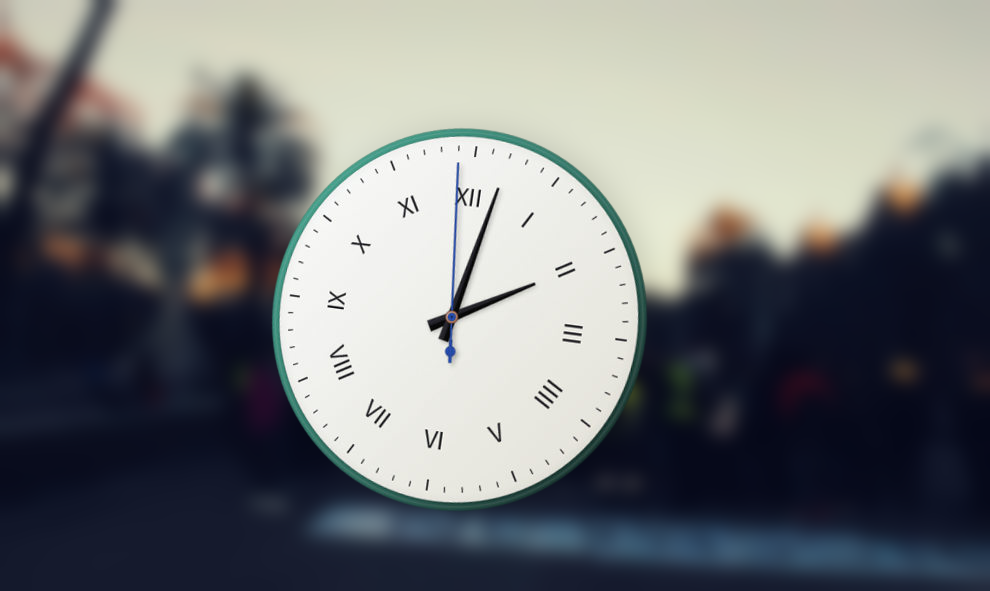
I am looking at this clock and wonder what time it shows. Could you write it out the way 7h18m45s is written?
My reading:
2h01m59s
